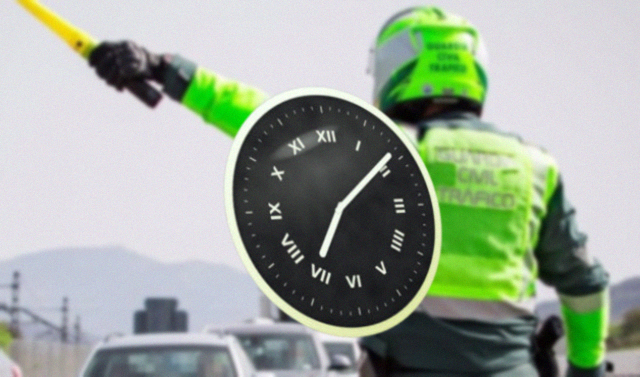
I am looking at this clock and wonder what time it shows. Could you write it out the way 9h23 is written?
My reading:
7h09
